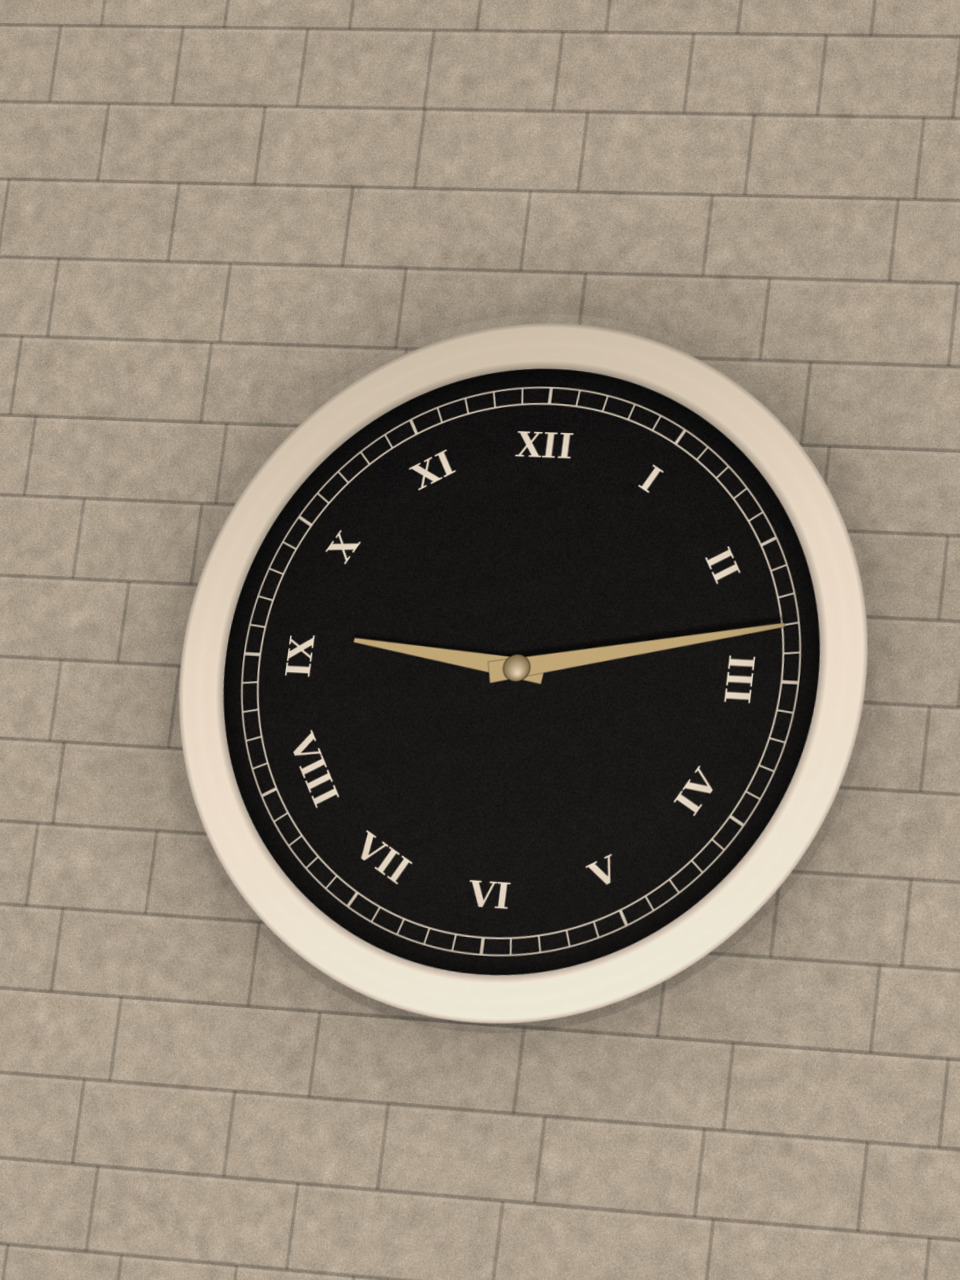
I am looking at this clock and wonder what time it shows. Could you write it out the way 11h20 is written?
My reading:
9h13
